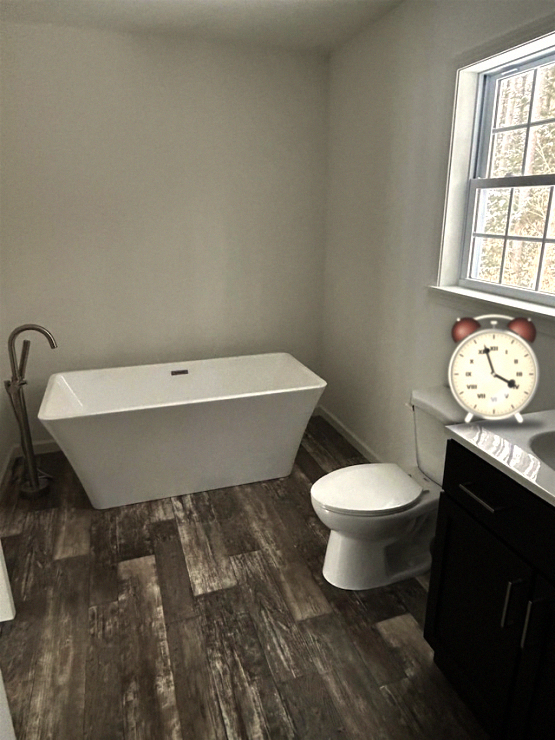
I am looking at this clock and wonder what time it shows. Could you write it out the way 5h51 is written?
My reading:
3h57
